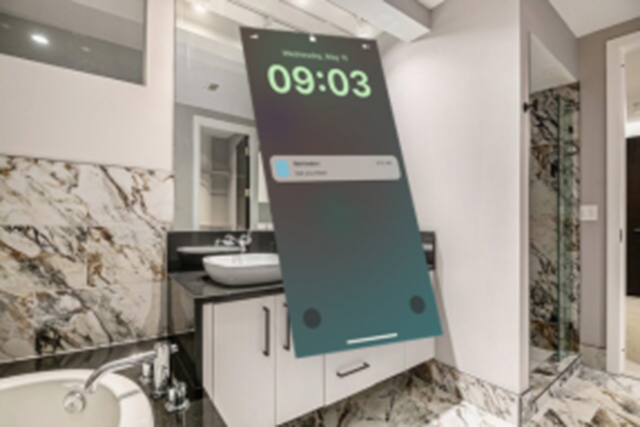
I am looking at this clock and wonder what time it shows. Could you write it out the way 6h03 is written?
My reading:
9h03
